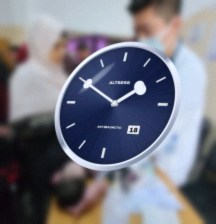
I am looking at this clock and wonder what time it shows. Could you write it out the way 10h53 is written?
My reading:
1h50
